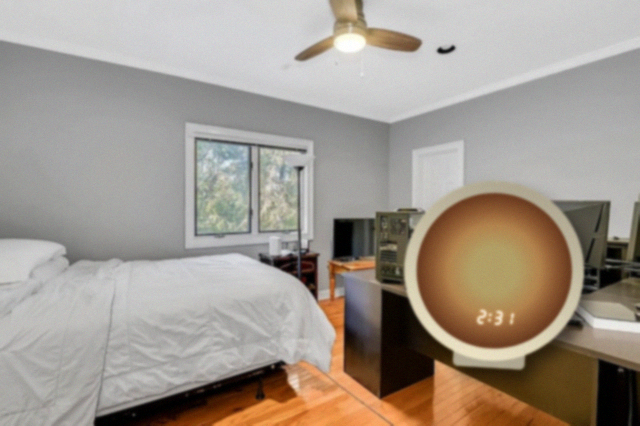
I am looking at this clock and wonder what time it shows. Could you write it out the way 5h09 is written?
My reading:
2h31
